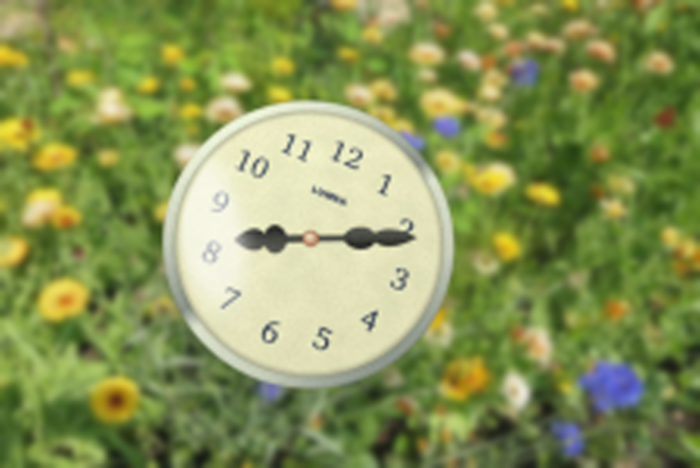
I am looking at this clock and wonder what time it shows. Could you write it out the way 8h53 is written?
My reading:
8h11
